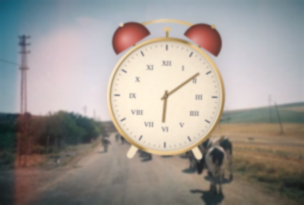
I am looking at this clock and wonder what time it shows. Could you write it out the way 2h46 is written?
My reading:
6h09
